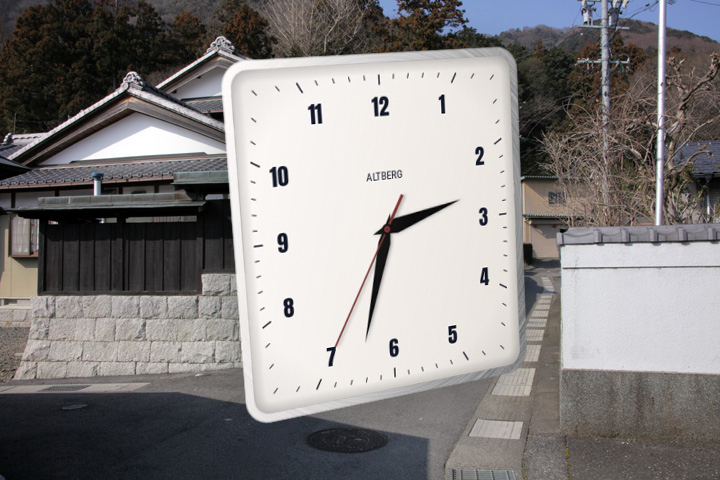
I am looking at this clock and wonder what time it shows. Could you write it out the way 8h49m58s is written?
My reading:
2h32m35s
